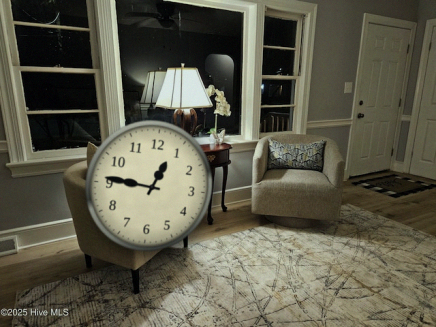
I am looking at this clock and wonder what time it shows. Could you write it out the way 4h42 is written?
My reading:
12h46
